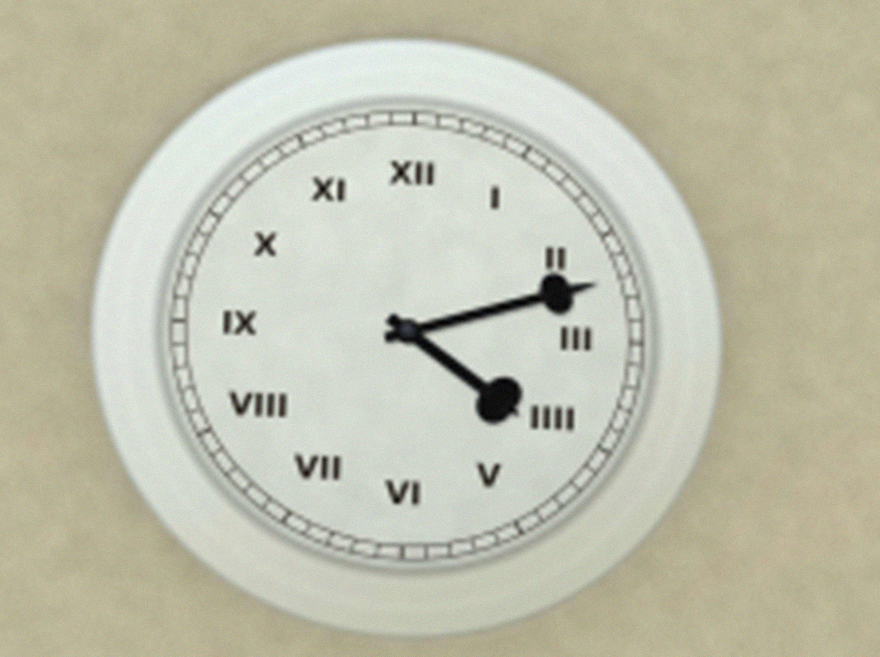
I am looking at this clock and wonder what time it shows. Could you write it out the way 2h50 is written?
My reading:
4h12
